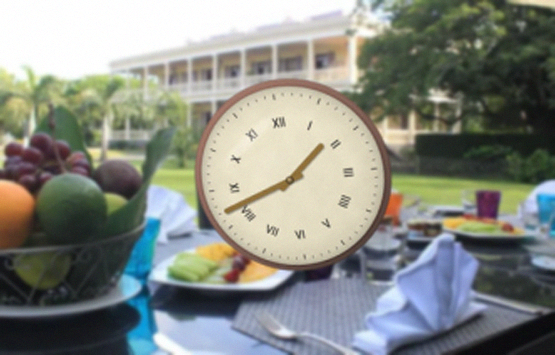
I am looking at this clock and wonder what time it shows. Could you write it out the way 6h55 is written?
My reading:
1h42
